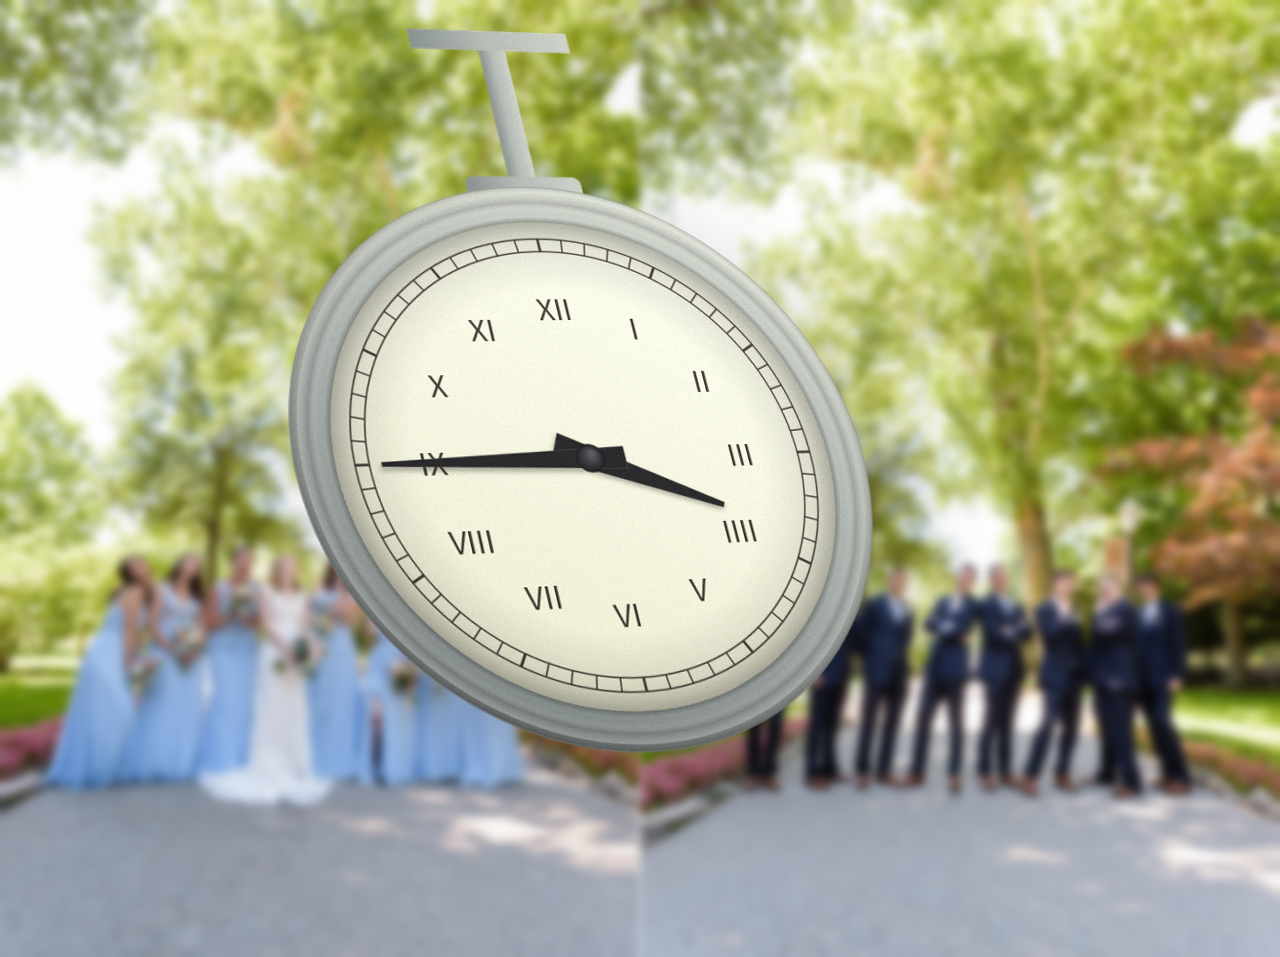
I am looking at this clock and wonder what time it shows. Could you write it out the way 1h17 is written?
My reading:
3h45
